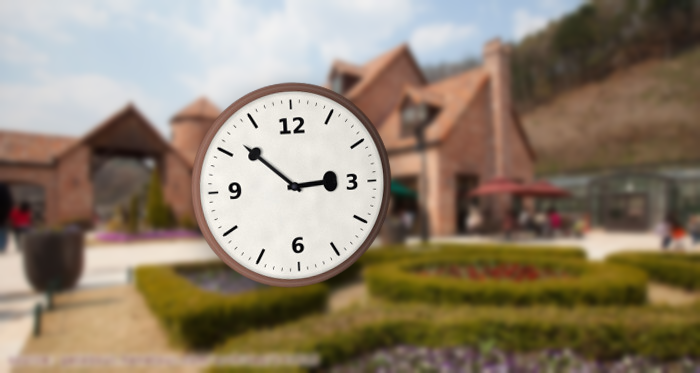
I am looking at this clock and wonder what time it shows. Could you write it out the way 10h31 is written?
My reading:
2h52
